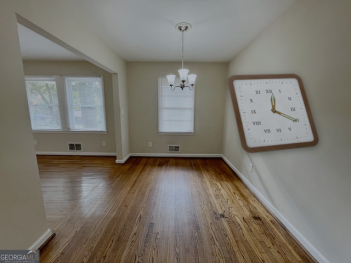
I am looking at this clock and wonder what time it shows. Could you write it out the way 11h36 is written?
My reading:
12h20
